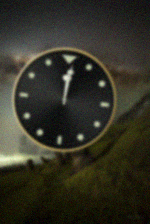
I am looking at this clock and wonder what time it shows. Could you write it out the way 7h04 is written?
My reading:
12h01
